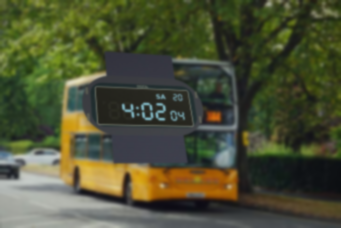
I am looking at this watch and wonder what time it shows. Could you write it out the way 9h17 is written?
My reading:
4h02
